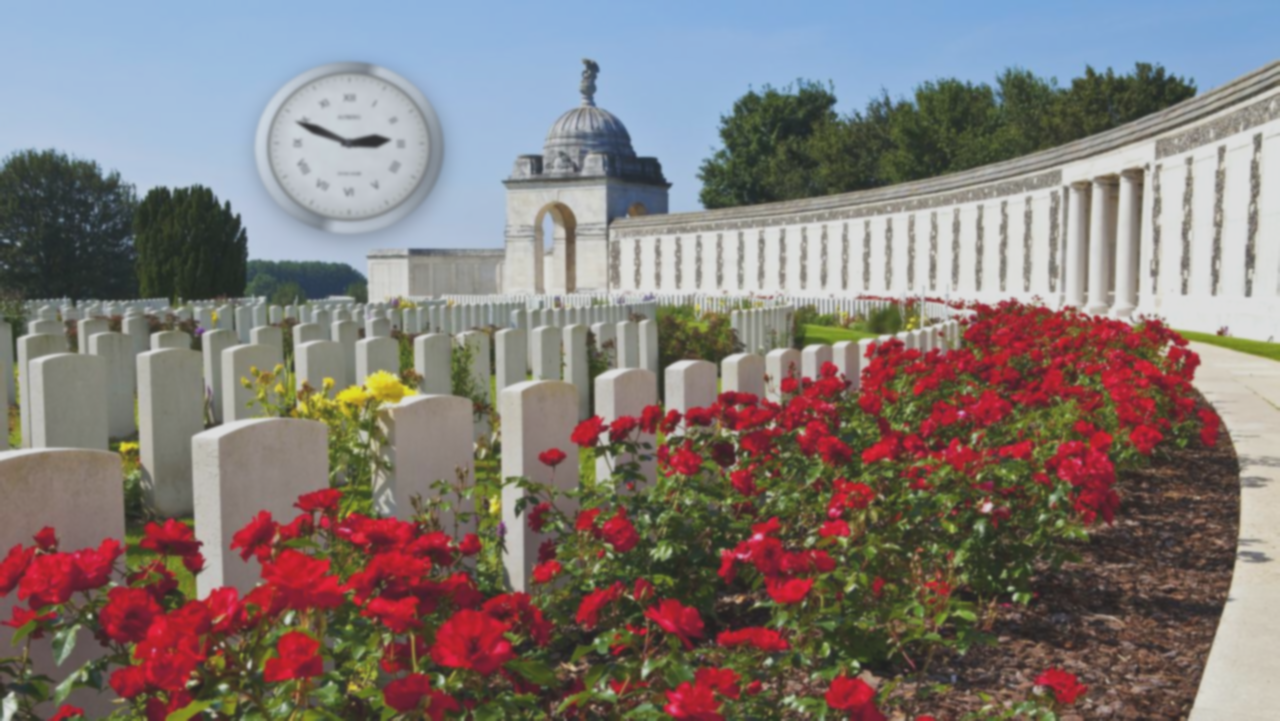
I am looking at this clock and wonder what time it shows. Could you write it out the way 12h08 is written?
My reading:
2h49
